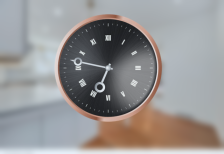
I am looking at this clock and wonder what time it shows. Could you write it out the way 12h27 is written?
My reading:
6h47
